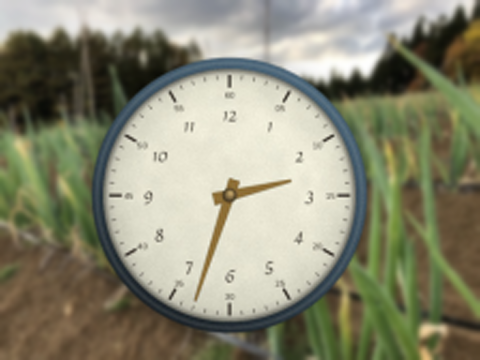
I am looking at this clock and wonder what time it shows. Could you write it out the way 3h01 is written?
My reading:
2h33
